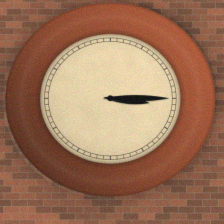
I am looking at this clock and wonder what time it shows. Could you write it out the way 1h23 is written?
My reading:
3h15
